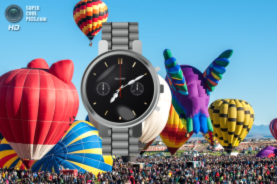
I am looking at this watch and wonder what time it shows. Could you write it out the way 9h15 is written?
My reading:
7h10
